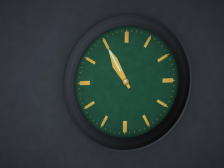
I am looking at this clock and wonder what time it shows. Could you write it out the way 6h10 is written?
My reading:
10h55
